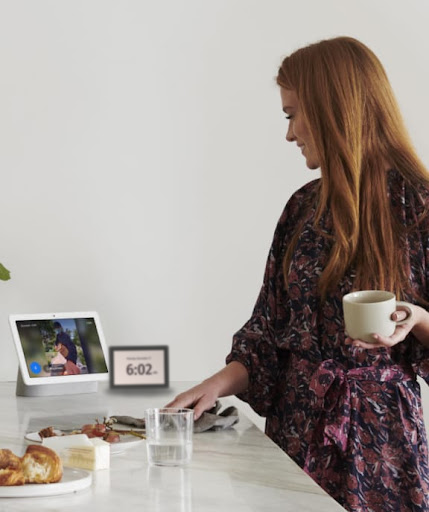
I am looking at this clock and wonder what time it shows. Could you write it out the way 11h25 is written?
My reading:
6h02
